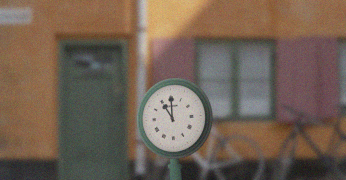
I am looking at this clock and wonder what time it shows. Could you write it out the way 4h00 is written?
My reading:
11h00
